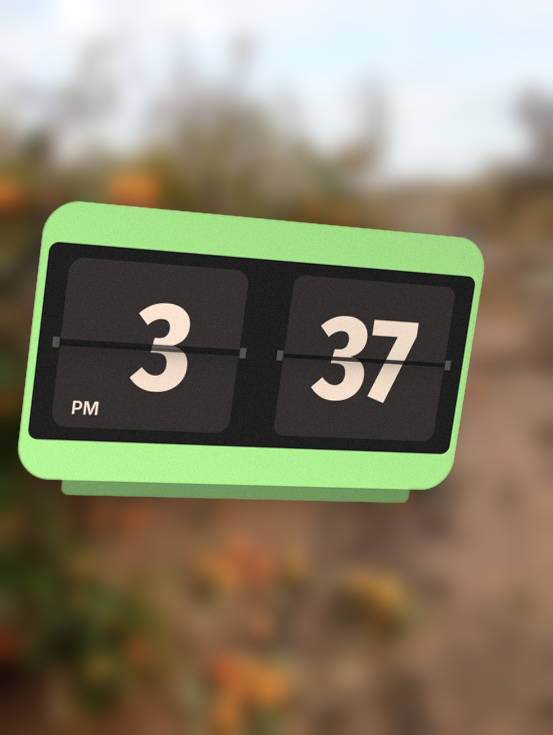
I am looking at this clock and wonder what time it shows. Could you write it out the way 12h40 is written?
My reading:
3h37
